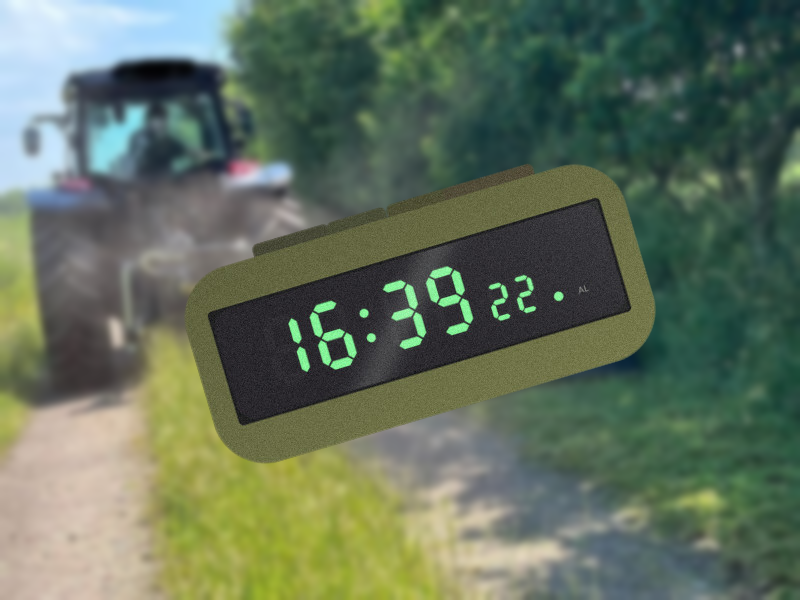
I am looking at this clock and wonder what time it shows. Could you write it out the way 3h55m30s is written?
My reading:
16h39m22s
